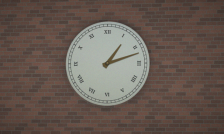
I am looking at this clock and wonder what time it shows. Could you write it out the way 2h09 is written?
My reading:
1h12
